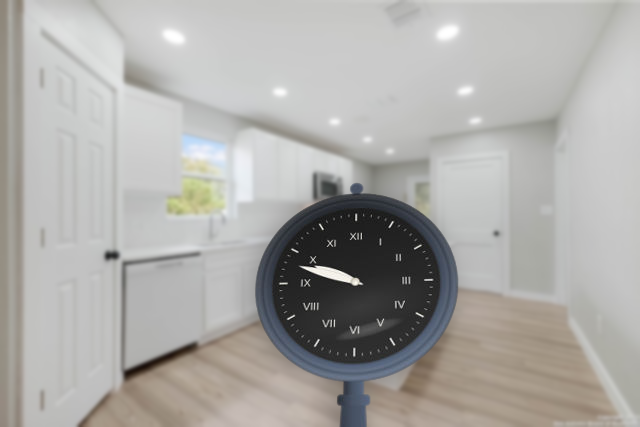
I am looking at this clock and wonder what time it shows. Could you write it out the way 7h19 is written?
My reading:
9h48
